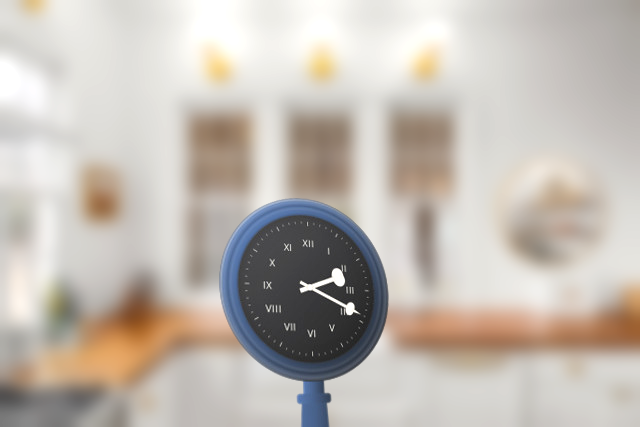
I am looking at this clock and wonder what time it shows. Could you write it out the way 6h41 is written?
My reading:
2h19
